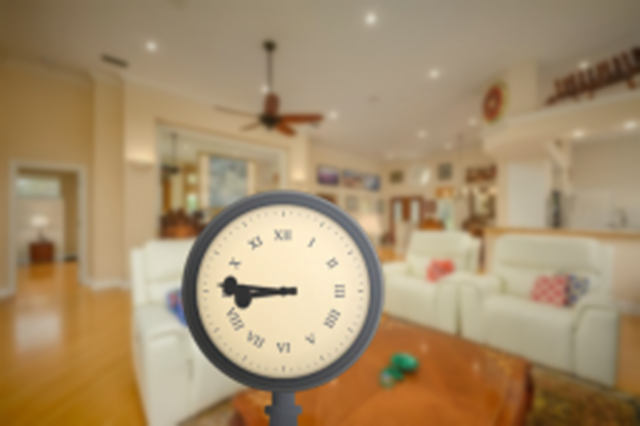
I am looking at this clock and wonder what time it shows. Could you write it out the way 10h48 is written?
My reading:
8h46
